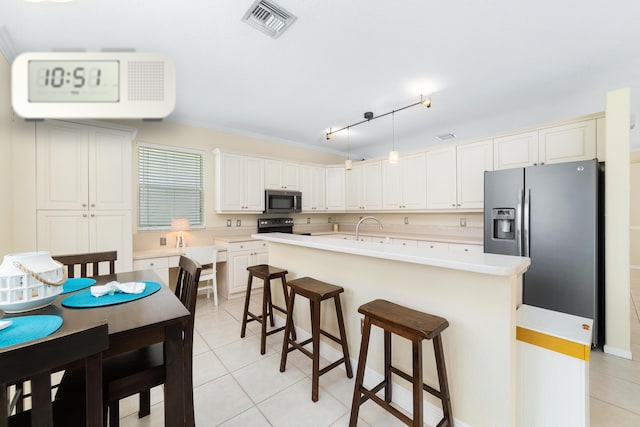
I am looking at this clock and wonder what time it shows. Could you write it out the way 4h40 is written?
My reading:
10h51
